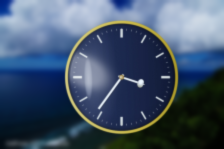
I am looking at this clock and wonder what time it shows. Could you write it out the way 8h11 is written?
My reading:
3h36
